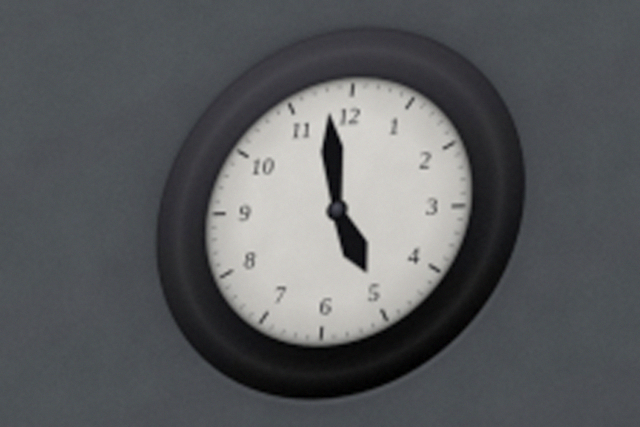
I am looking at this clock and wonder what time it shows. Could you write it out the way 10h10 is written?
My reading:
4h58
